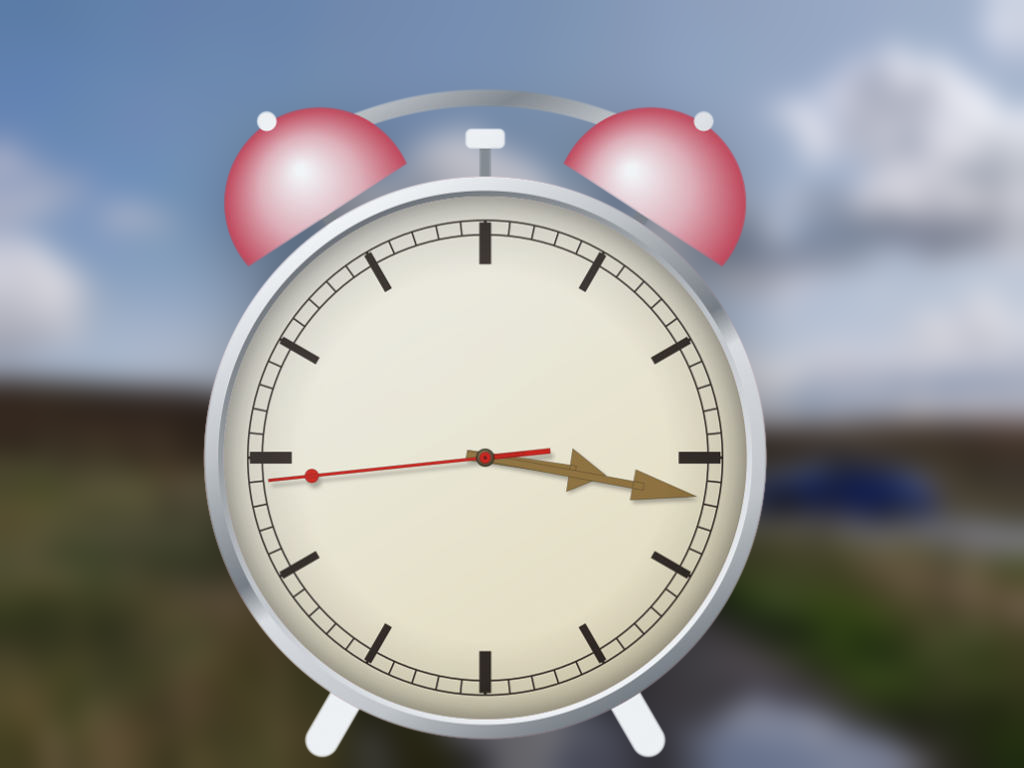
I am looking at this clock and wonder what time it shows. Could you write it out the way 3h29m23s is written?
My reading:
3h16m44s
